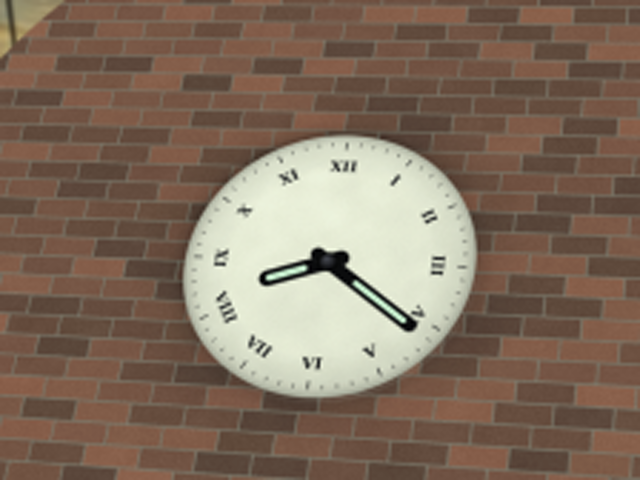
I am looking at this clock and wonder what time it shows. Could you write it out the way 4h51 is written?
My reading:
8h21
